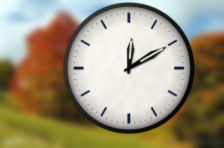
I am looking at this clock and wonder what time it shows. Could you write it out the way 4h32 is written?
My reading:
12h10
